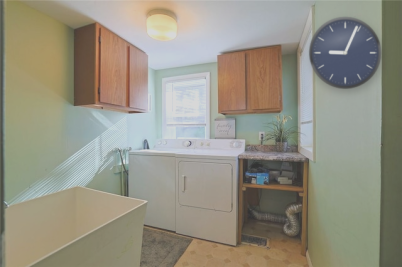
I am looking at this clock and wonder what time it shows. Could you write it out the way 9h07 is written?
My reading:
9h04
